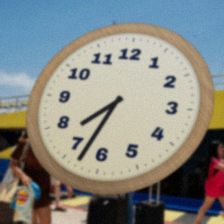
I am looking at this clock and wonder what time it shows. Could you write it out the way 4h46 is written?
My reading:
7h33
